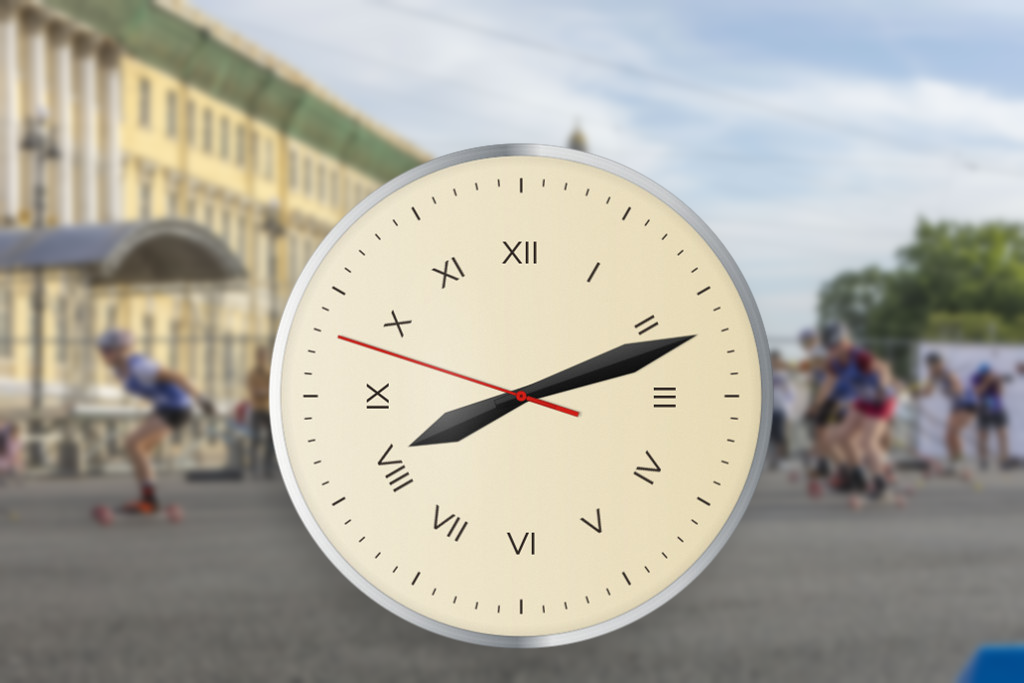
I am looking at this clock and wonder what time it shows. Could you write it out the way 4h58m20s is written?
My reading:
8h11m48s
